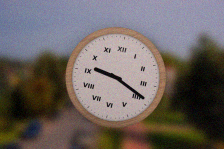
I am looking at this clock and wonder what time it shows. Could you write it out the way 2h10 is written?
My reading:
9h19
